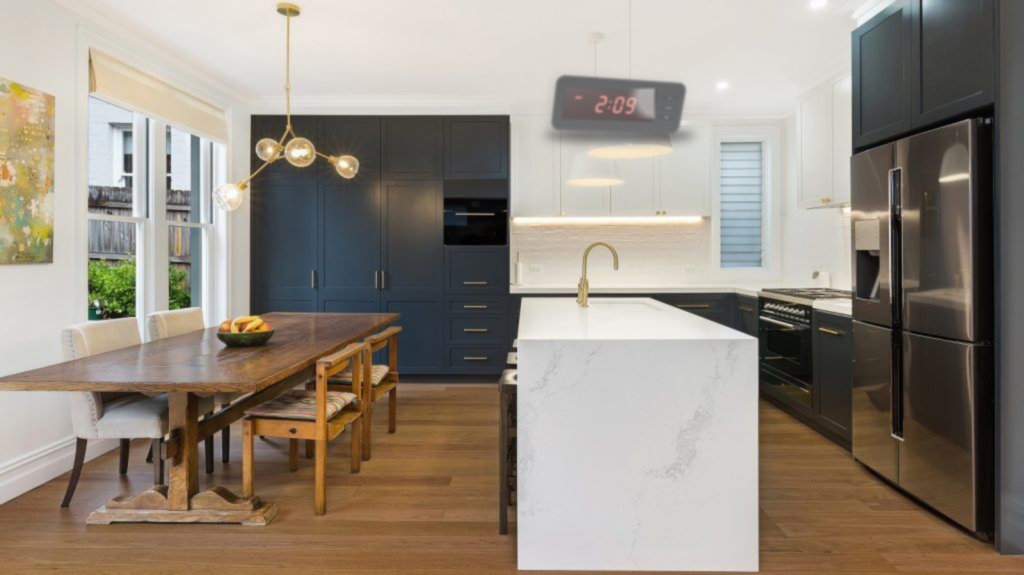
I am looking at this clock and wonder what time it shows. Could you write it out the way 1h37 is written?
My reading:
2h09
